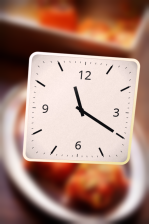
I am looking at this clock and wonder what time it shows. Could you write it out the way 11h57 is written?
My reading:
11h20
